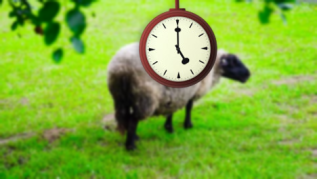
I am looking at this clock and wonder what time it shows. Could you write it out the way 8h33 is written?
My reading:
5h00
